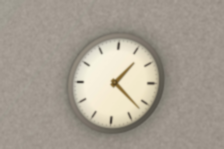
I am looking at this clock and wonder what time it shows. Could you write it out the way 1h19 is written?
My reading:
1h22
